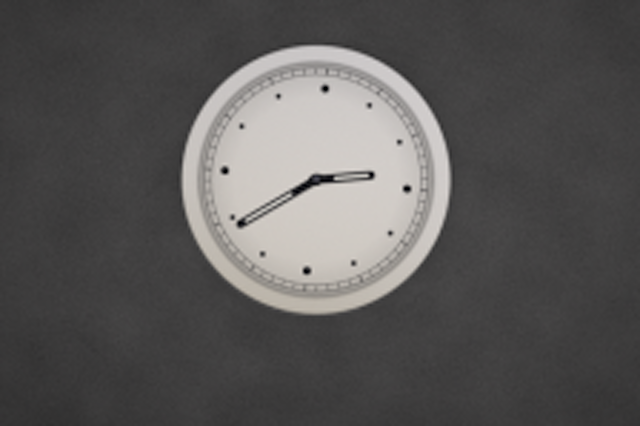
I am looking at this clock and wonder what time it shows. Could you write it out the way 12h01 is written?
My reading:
2h39
